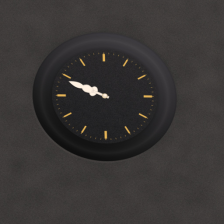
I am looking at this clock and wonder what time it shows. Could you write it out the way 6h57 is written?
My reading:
9h49
